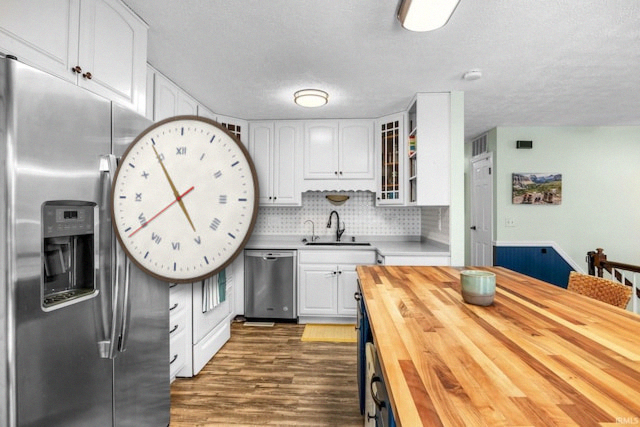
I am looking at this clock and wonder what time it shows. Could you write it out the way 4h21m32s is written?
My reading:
4h54m39s
